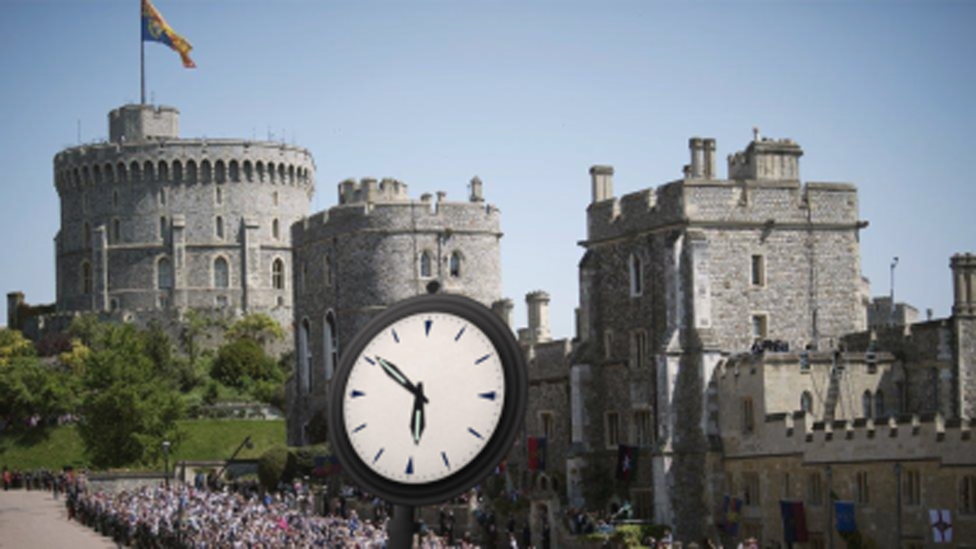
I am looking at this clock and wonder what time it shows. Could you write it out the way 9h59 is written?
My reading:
5h51
